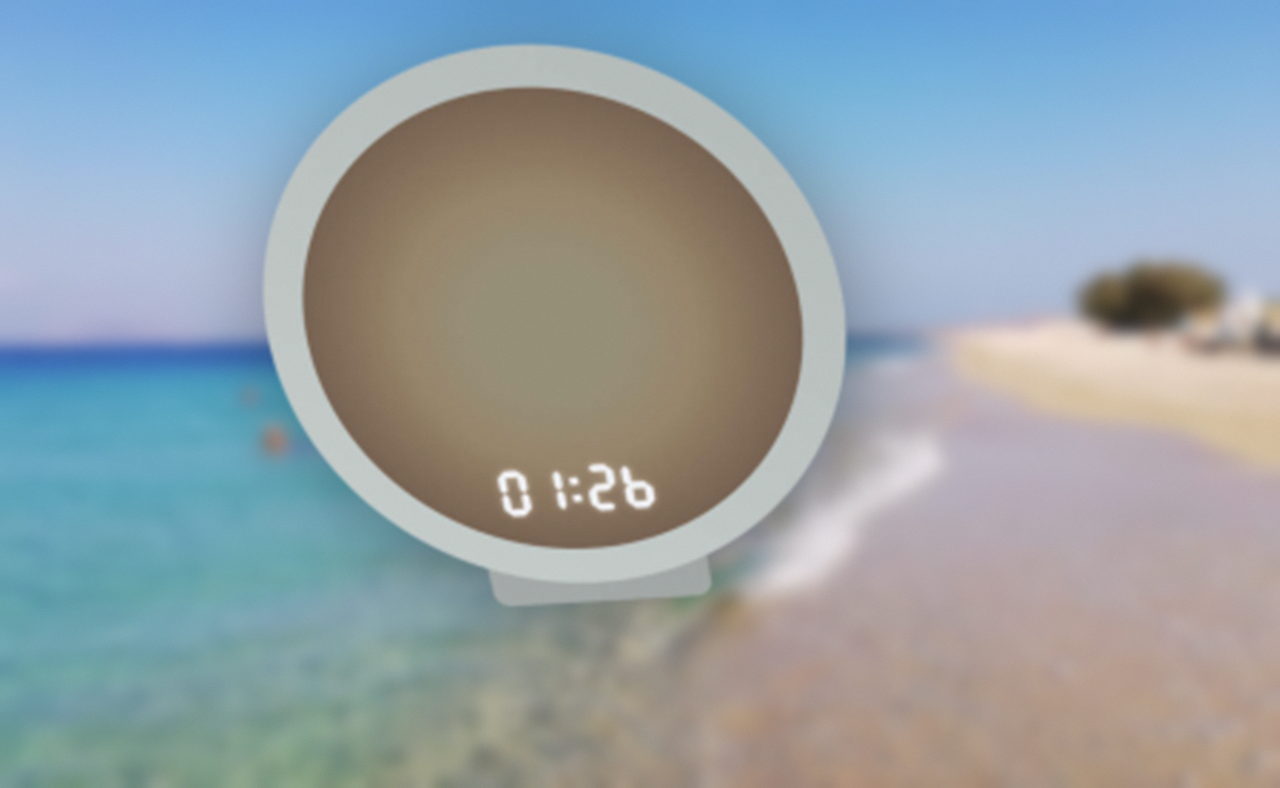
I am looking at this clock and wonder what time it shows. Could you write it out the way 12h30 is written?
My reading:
1h26
